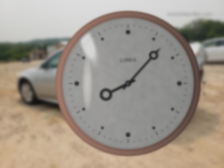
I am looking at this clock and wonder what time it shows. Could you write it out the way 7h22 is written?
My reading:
8h07
